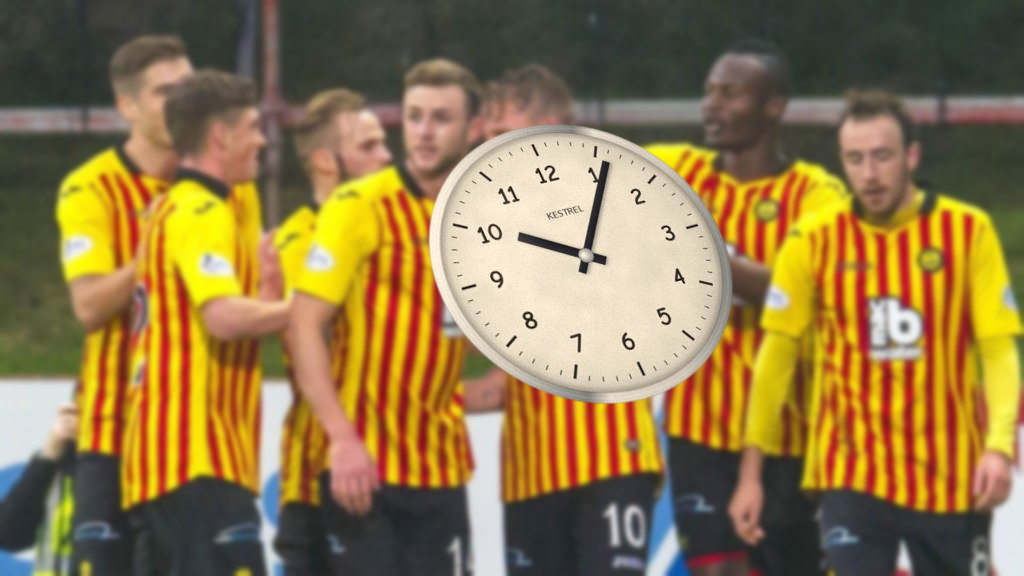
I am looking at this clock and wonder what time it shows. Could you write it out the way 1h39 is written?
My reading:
10h06
